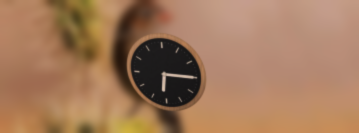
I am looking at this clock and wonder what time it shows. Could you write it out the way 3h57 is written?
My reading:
6h15
